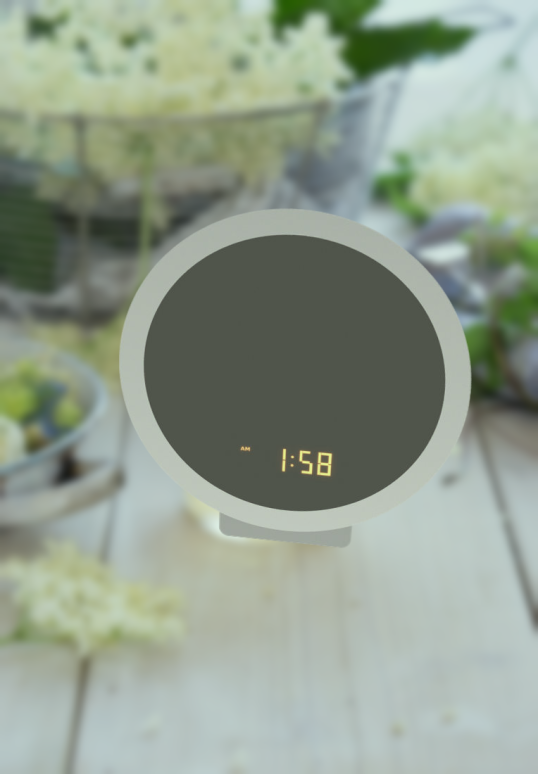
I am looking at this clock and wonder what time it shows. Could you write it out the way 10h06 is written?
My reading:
1h58
